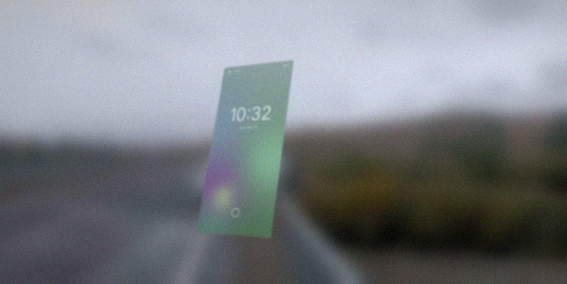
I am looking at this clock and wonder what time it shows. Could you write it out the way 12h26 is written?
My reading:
10h32
